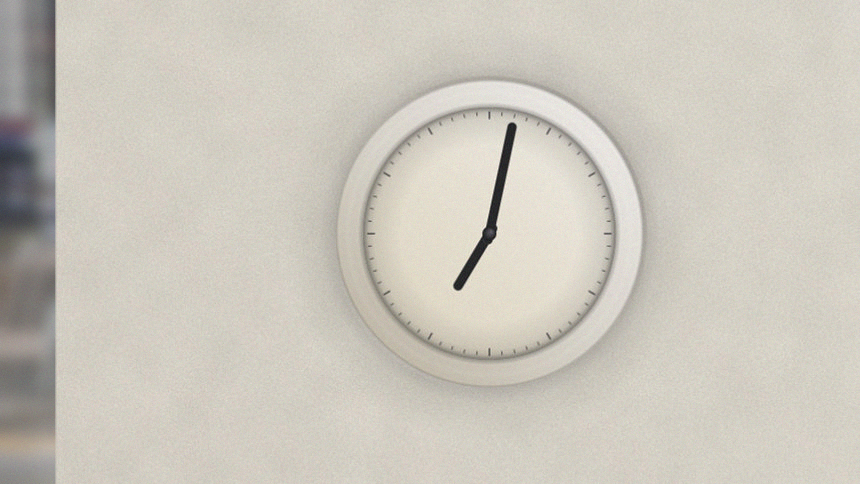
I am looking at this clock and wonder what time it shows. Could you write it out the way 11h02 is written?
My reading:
7h02
